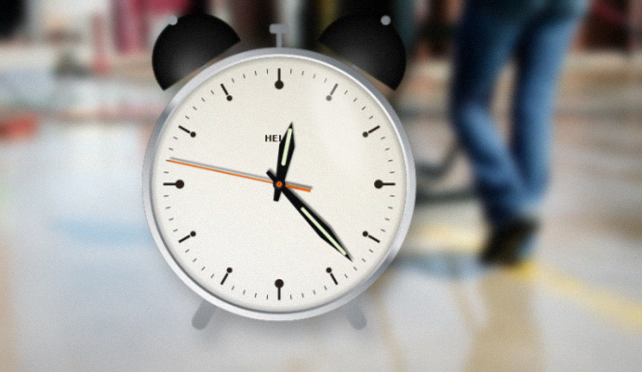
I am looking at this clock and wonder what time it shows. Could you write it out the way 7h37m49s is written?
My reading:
12h22m47s
